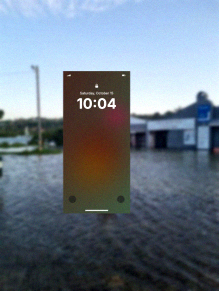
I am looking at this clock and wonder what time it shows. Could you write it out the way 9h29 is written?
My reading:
10h04
